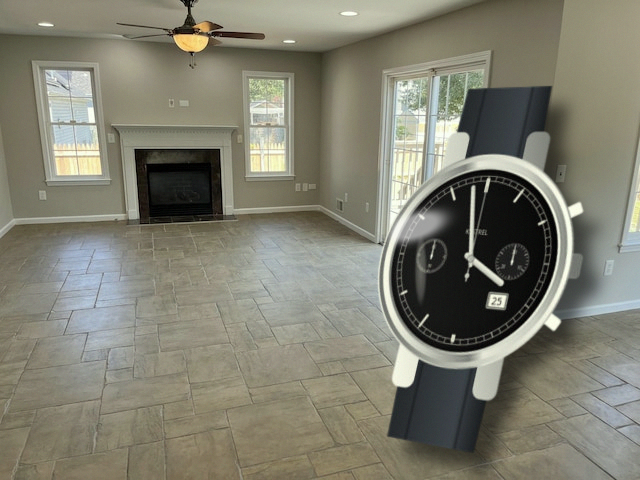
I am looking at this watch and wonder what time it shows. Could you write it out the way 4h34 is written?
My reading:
3h58
